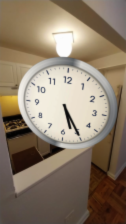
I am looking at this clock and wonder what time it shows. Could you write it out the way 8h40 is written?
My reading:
5h25
